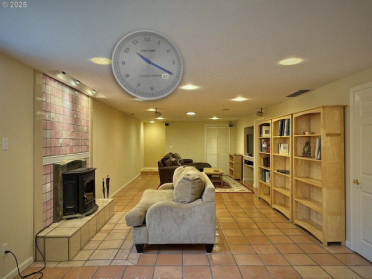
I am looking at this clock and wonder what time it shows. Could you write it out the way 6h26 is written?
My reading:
10h20
